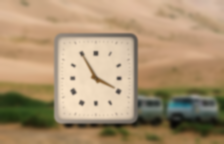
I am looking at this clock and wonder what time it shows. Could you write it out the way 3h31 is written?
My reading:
3h55
